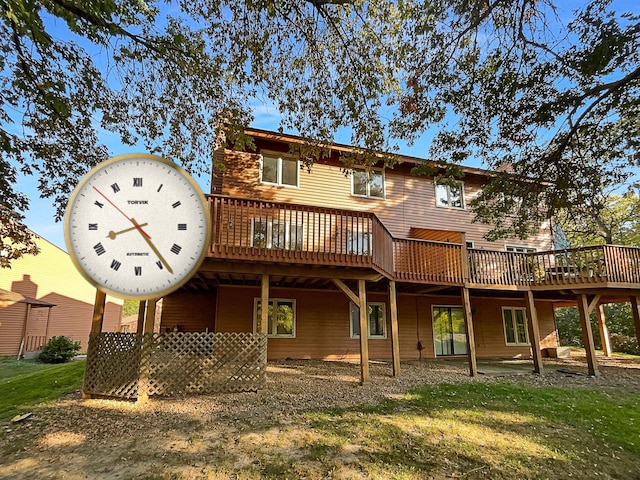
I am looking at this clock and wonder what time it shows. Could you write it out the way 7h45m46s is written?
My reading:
8h23m52s
